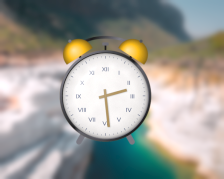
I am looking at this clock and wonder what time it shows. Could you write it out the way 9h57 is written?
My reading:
2h29
